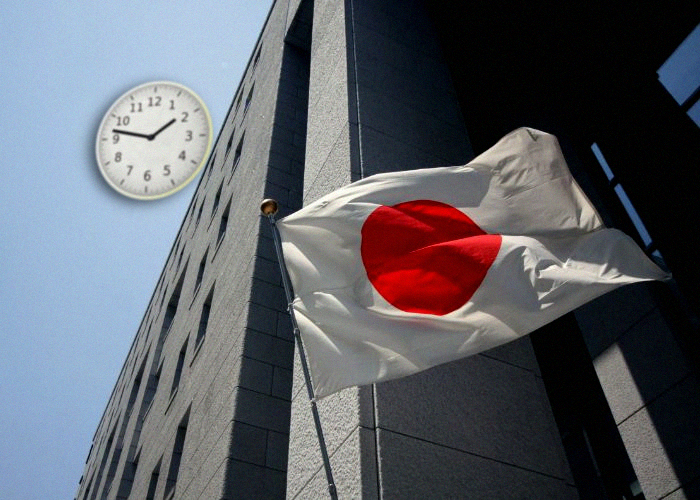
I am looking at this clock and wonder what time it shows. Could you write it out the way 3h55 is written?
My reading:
1h47
